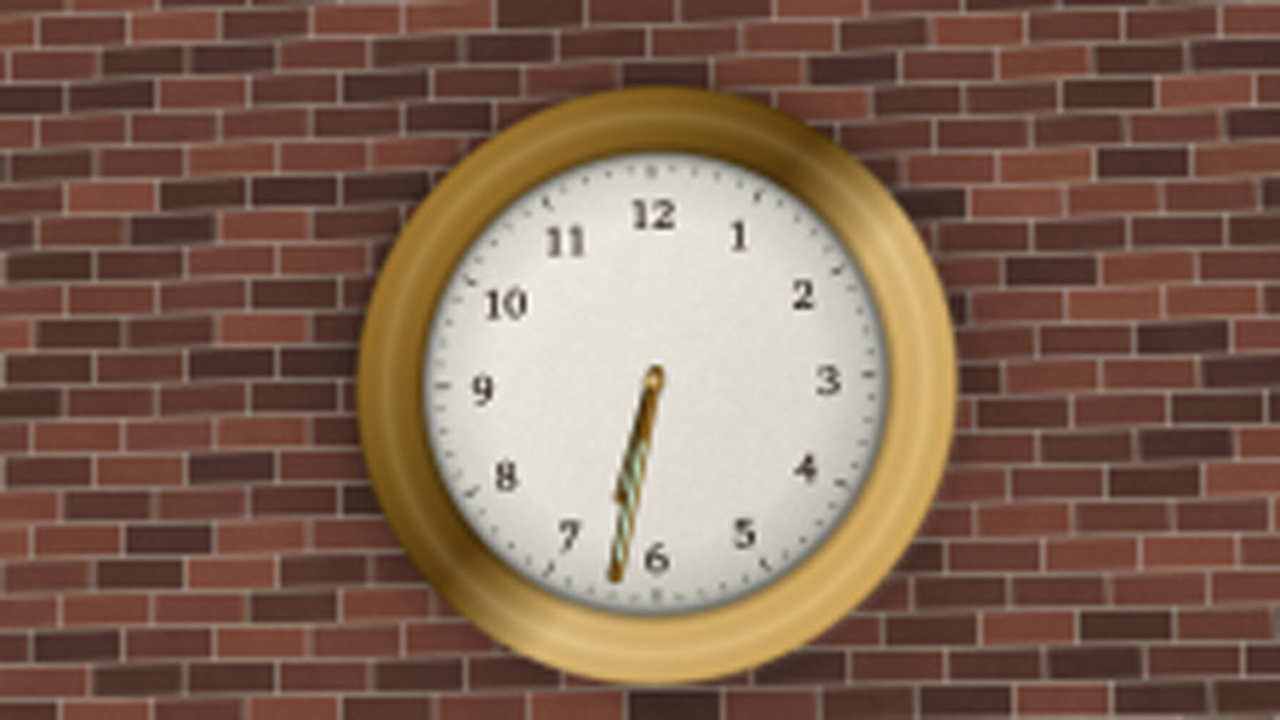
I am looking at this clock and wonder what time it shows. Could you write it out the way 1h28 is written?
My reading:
6h32
